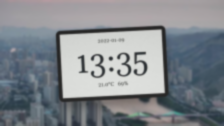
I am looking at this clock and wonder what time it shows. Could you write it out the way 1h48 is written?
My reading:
13h35
